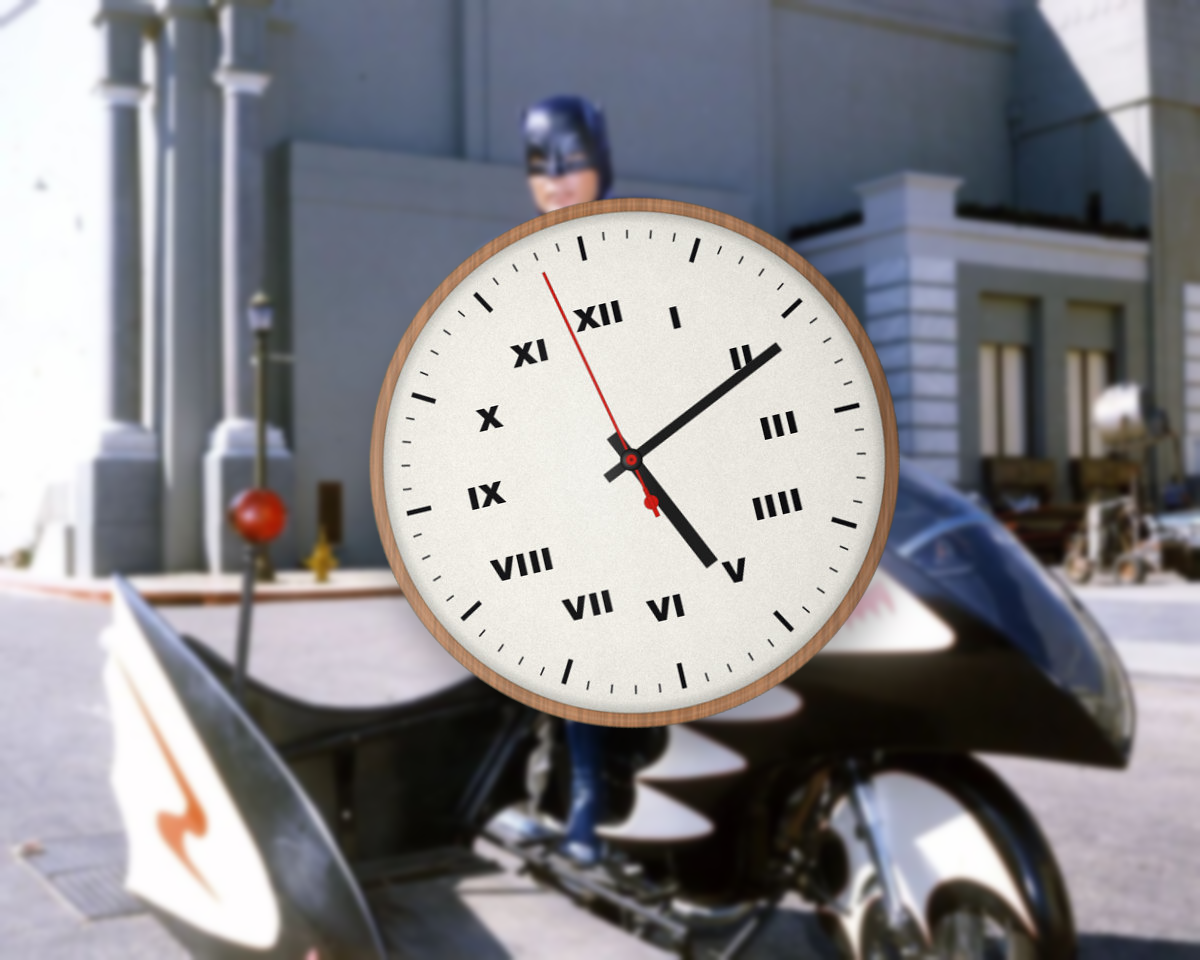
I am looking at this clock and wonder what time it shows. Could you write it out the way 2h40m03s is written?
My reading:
5h10m58s
